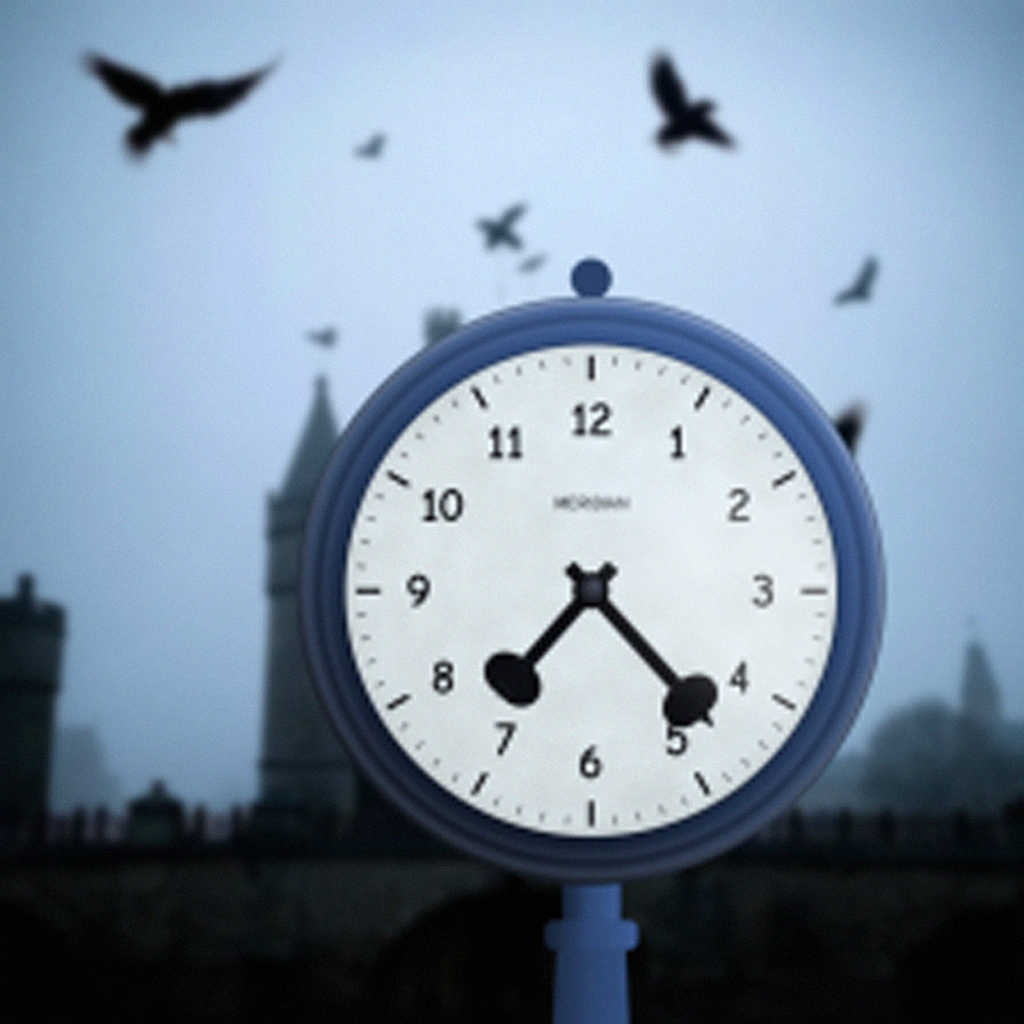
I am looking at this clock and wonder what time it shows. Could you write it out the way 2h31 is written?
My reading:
7h23
